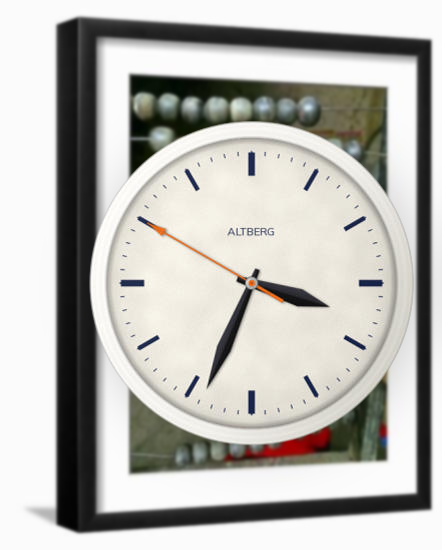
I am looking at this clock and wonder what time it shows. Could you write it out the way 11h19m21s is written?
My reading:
3h33m50s
